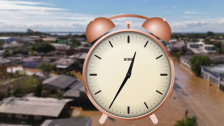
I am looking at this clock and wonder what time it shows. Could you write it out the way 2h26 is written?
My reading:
12h35
